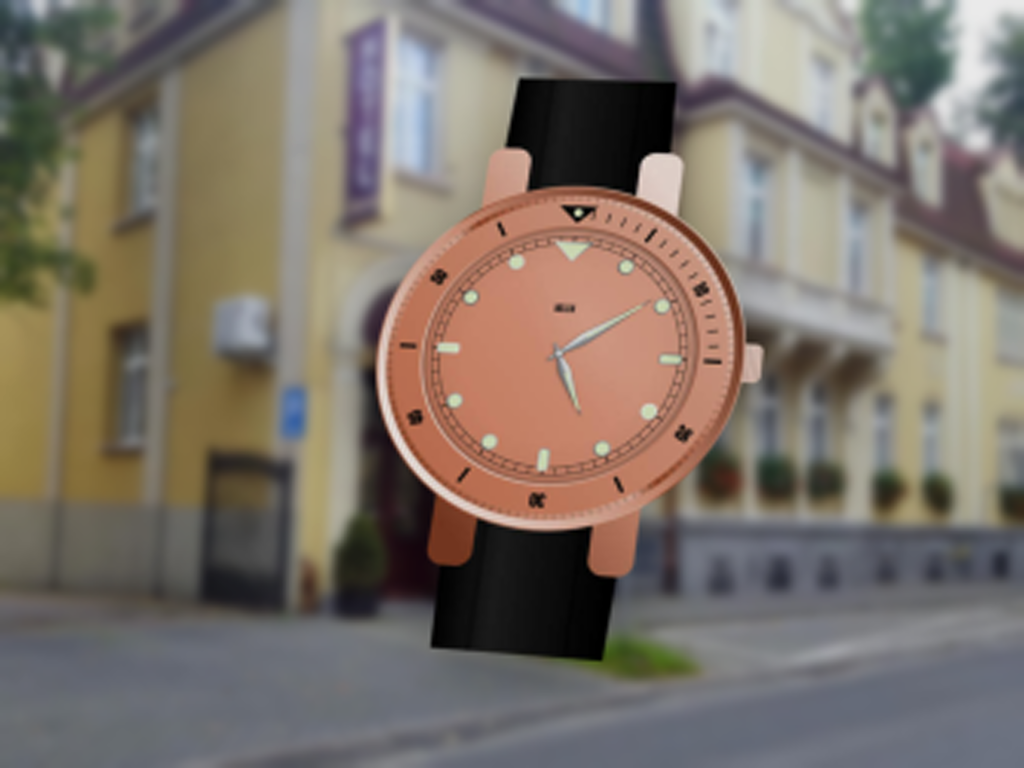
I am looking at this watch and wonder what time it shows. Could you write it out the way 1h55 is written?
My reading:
5h09
